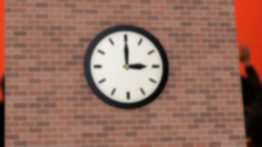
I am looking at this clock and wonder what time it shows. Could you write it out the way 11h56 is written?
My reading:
3h00
